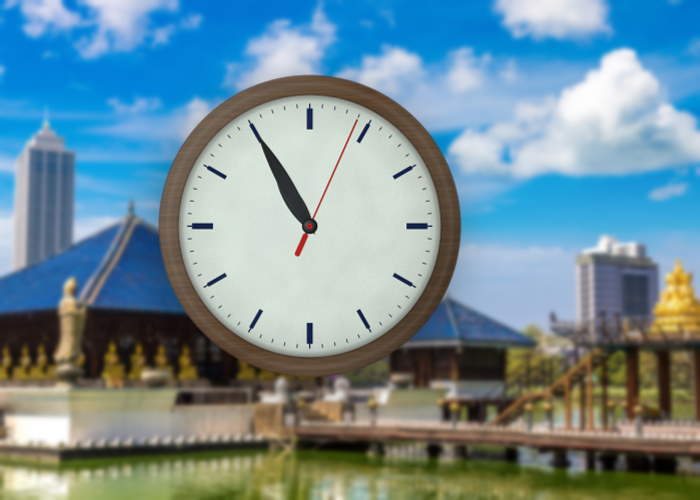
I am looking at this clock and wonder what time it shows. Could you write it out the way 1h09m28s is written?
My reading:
10h55m04s
